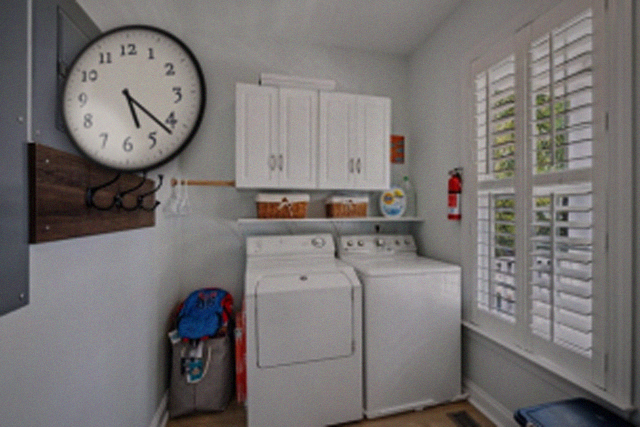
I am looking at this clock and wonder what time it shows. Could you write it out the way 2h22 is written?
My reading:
5h22
